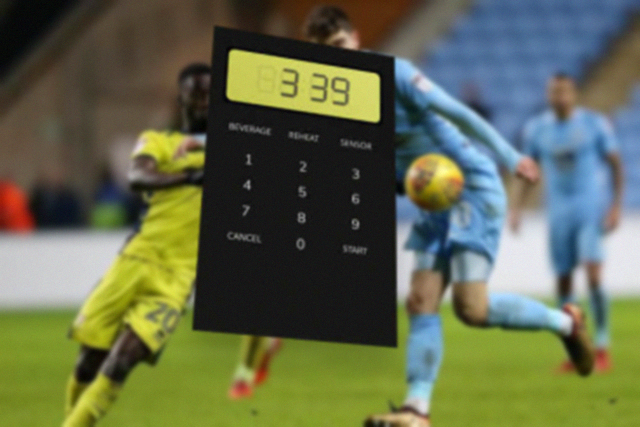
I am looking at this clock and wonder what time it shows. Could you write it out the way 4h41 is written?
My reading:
3h39
